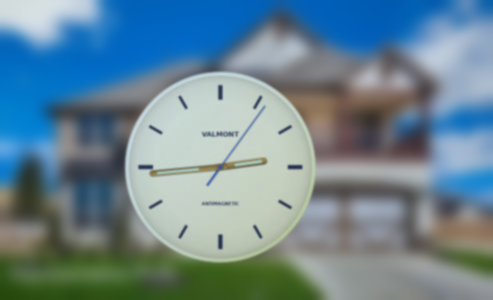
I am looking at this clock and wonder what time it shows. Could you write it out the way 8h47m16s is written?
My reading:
2h44m06s
